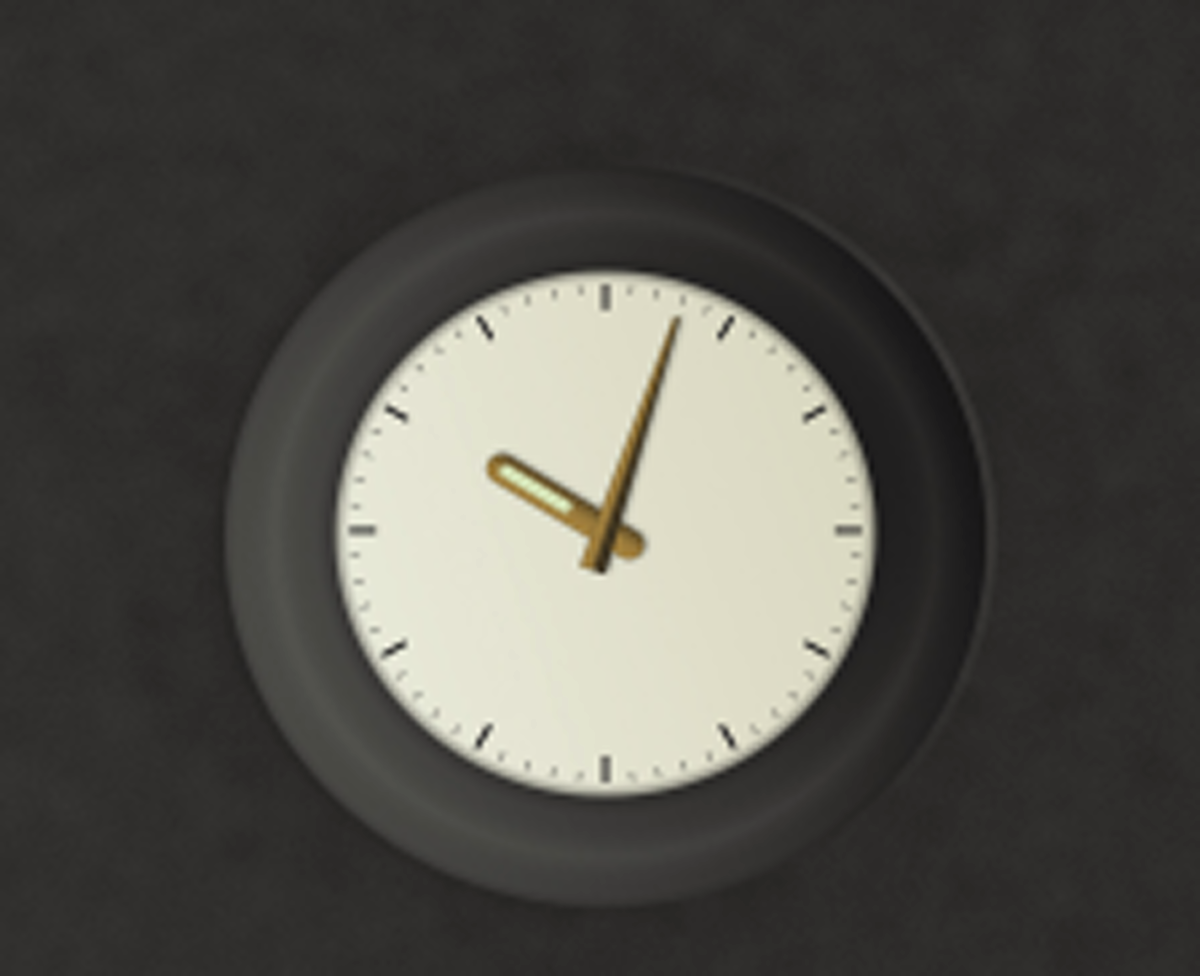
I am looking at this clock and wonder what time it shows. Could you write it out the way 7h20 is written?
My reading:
10h03
